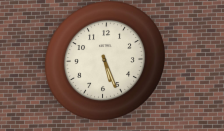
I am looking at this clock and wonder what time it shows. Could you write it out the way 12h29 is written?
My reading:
5h26
